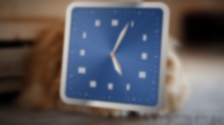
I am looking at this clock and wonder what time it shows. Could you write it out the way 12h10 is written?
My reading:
5h04
